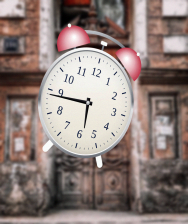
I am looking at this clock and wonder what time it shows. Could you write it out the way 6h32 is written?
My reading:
5h44
